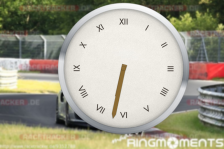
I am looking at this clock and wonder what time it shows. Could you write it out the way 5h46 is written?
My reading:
6h32
